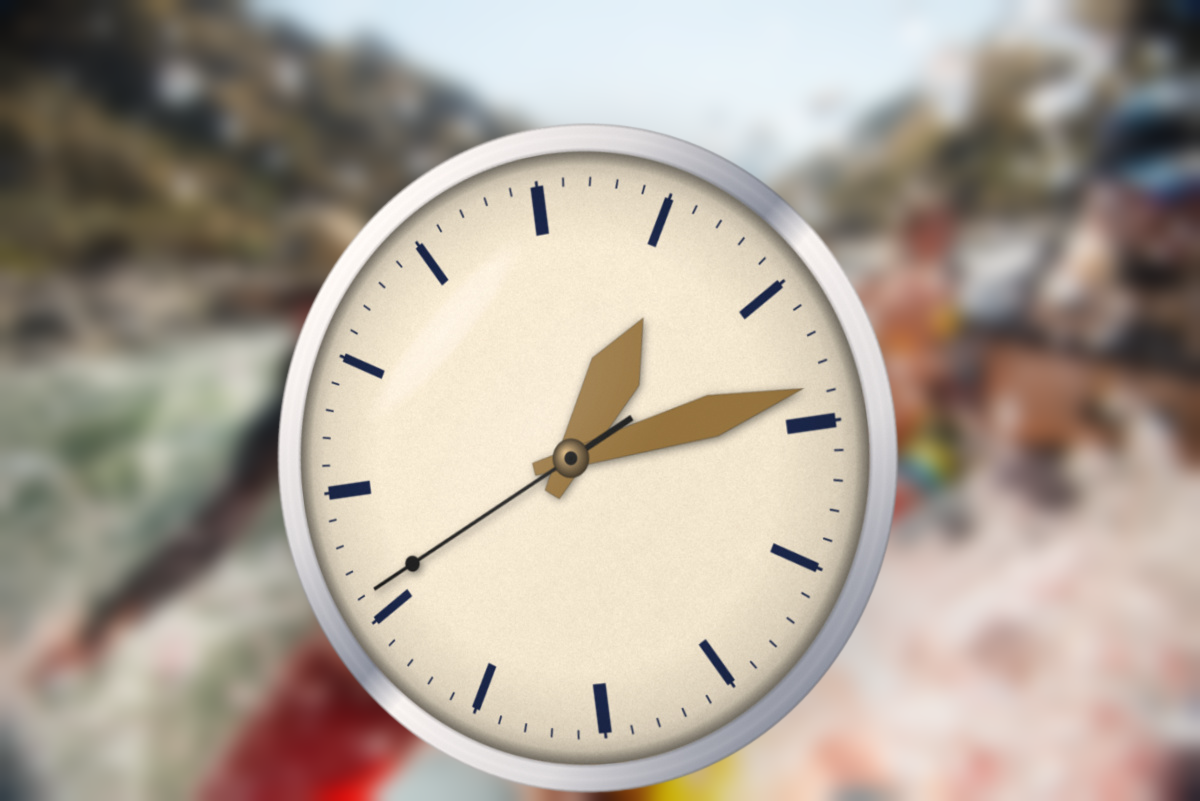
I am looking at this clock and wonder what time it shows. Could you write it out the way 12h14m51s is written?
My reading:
1h13m41s
